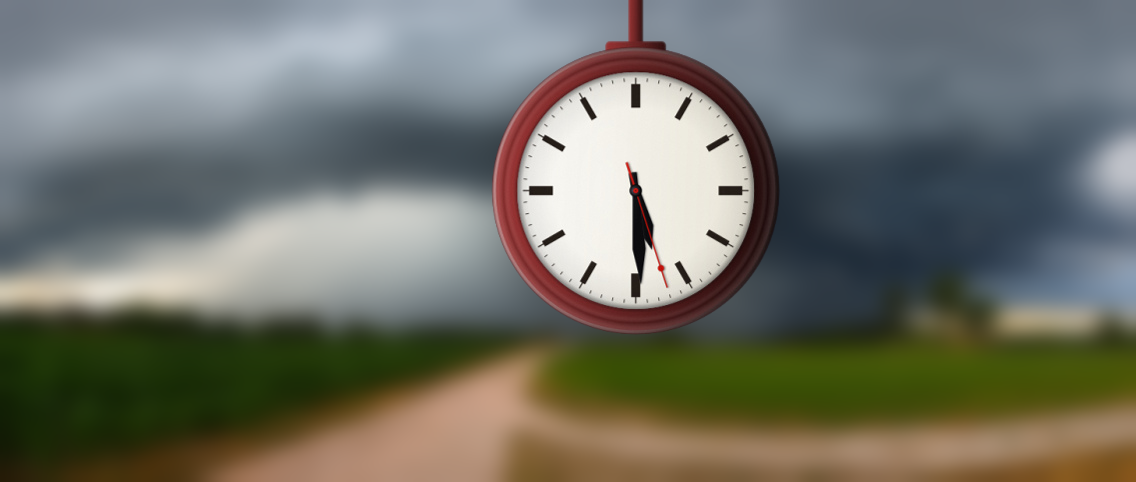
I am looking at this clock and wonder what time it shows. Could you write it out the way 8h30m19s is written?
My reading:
5h29m27s
